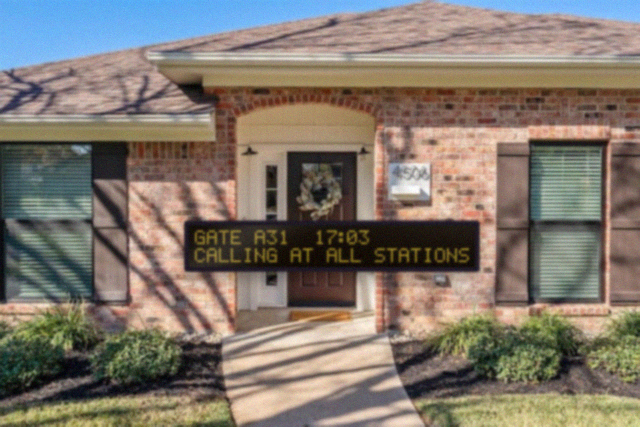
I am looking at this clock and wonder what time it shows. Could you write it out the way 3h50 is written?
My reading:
17h03
